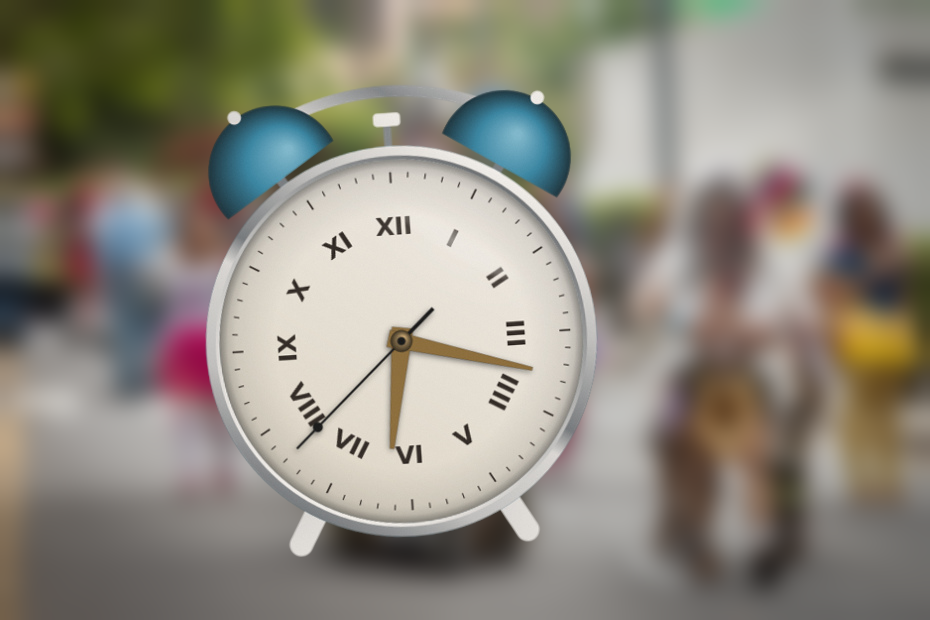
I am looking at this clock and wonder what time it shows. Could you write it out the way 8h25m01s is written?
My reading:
6h17m38s
